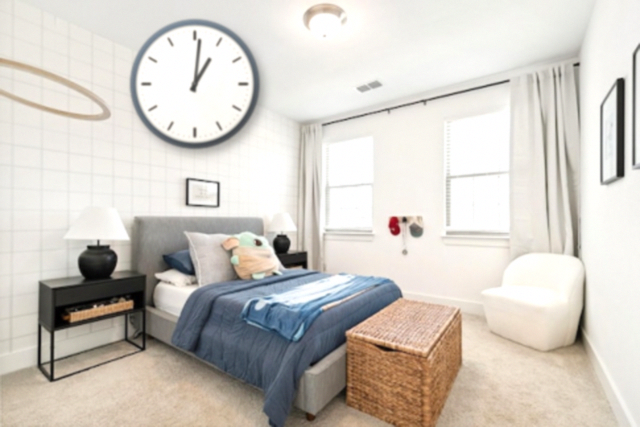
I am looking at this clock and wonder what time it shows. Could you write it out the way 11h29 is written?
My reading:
1h01
